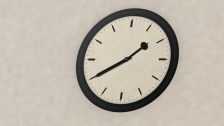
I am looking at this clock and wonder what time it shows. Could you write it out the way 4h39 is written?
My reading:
1h40
